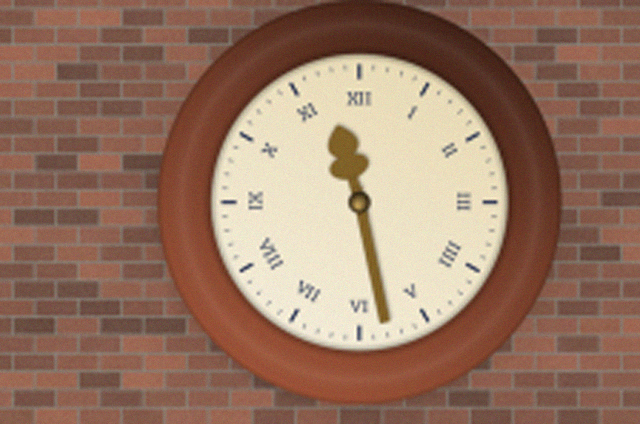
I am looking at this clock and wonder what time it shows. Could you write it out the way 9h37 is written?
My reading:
11h28
